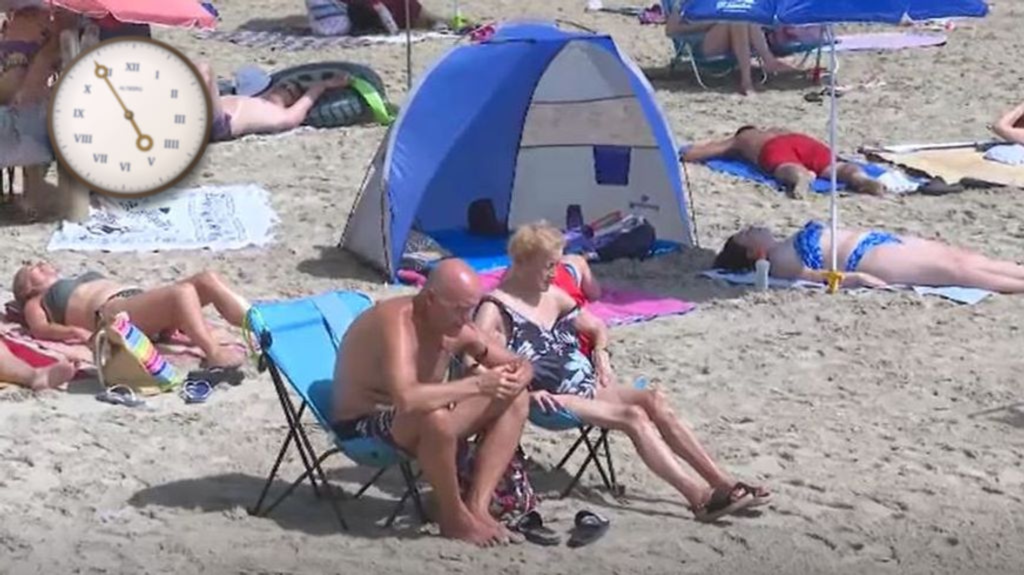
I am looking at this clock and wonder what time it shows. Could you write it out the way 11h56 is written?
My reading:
4h54
